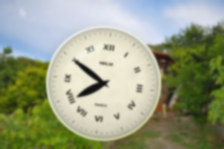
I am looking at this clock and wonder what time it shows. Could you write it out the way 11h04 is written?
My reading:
7h50
